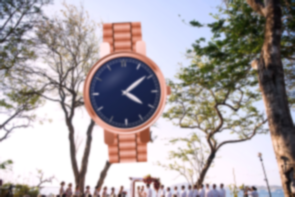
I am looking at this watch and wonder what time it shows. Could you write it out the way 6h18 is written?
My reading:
4h09
